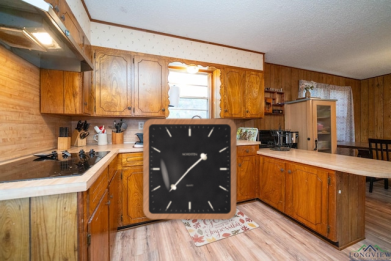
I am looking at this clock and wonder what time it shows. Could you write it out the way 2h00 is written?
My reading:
1h37
